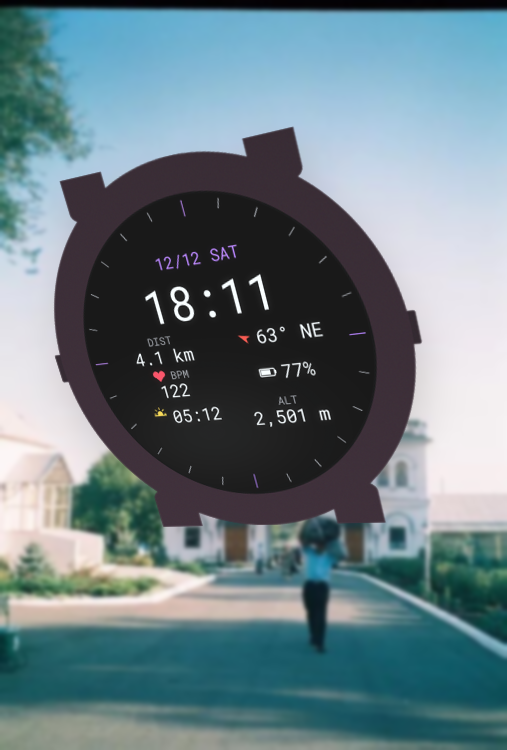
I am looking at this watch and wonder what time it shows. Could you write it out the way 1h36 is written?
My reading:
18h11
